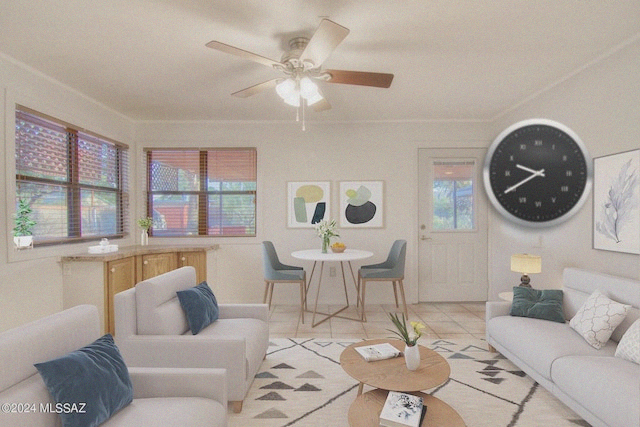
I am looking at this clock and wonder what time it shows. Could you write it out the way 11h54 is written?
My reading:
9h40
